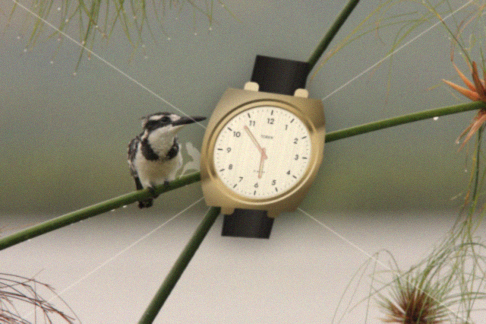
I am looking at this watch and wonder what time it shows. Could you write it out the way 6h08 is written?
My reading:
5h53
